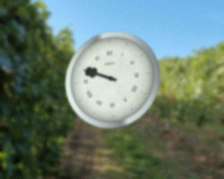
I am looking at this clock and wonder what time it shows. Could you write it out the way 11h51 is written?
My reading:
9h49
